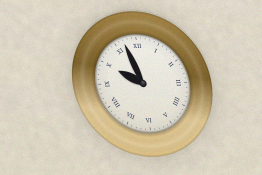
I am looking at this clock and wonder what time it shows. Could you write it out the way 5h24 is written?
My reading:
9h57
